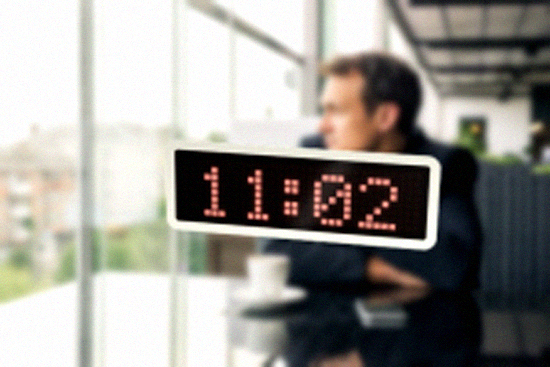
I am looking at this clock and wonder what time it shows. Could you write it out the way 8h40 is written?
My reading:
11h02
